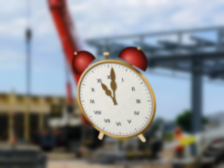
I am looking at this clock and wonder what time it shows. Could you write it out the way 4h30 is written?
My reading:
11h01
